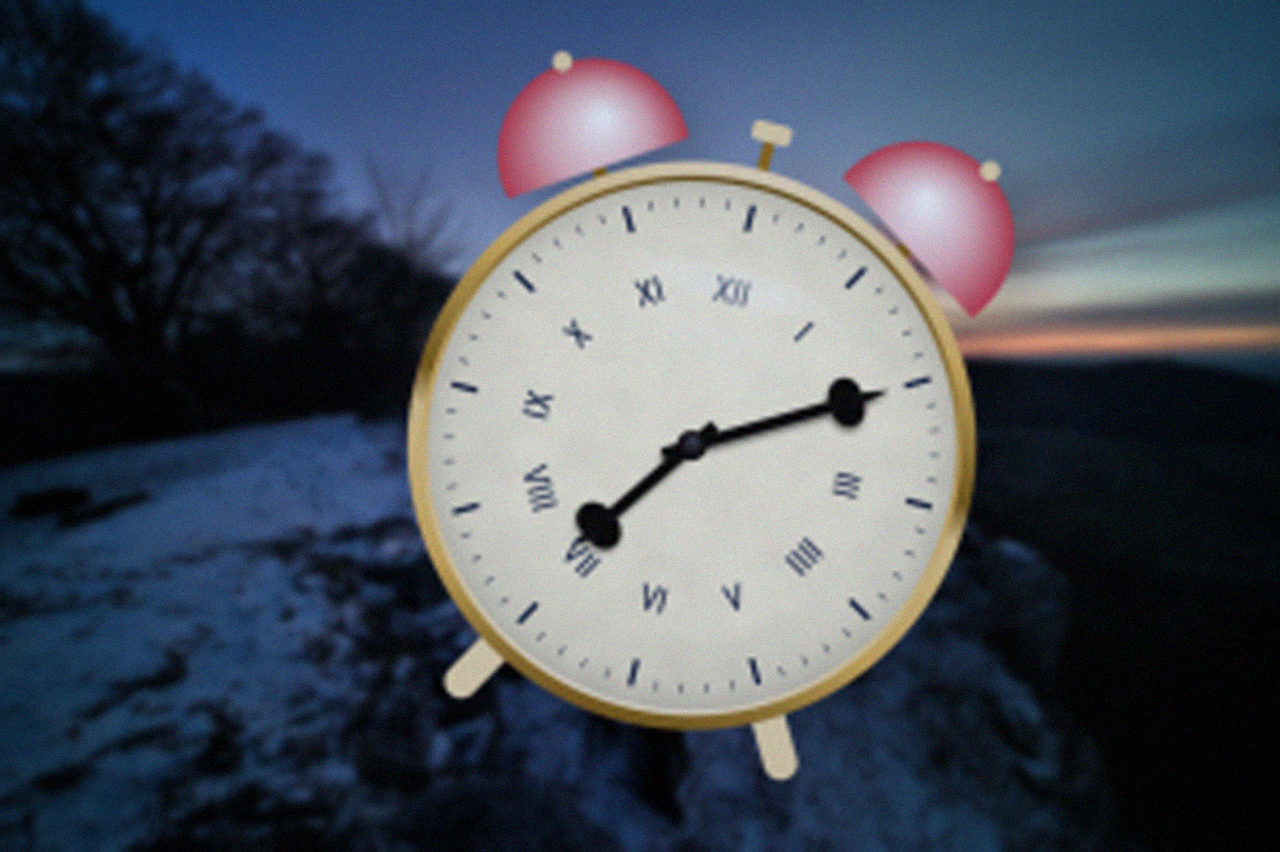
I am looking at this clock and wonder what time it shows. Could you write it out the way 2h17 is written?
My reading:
7h10
